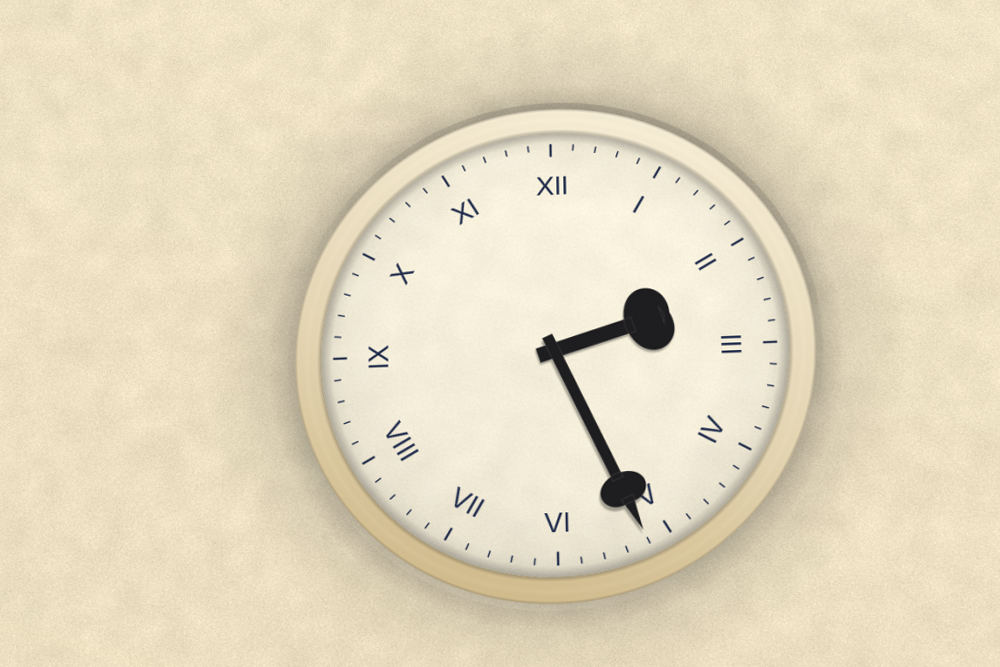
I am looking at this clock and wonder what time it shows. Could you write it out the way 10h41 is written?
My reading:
2h26
